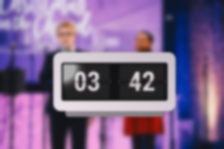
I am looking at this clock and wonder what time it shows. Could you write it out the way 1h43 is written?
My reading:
3h42
